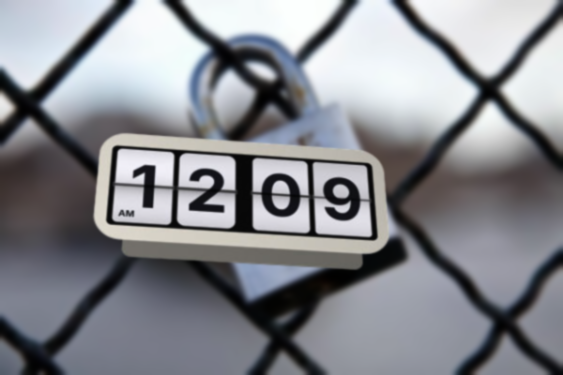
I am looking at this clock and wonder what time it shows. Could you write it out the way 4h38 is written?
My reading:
12h09
